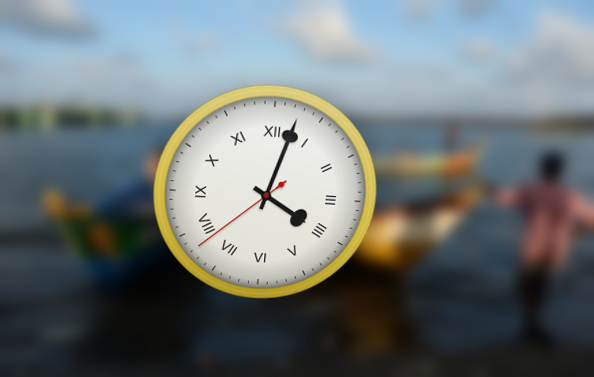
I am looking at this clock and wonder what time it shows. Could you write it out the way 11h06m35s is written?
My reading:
4h02m38s
